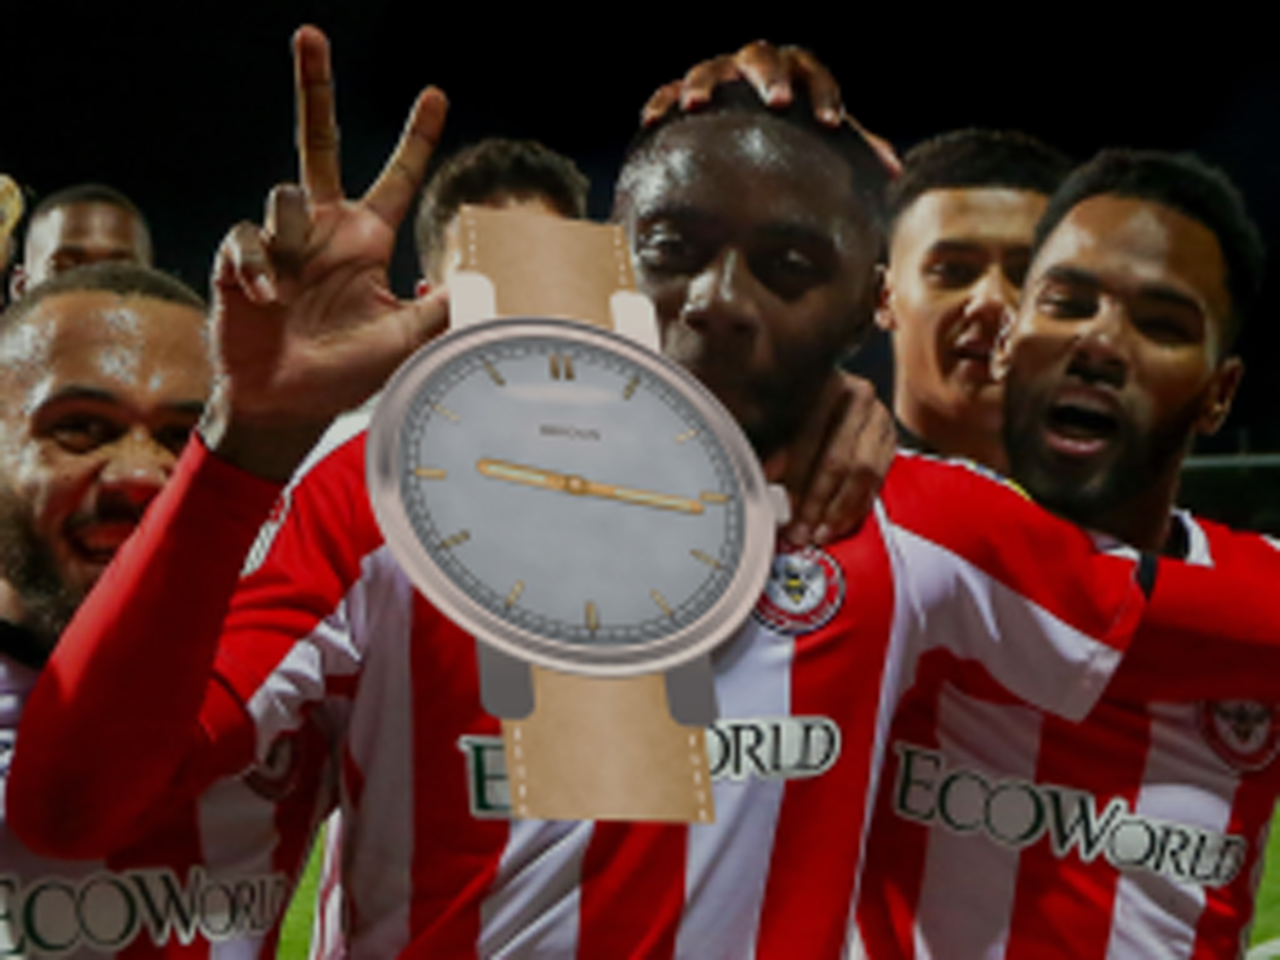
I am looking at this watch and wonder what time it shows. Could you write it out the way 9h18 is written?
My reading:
9h16
